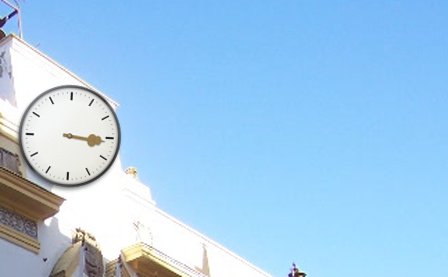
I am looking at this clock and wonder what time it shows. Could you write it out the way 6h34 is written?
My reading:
3h16
